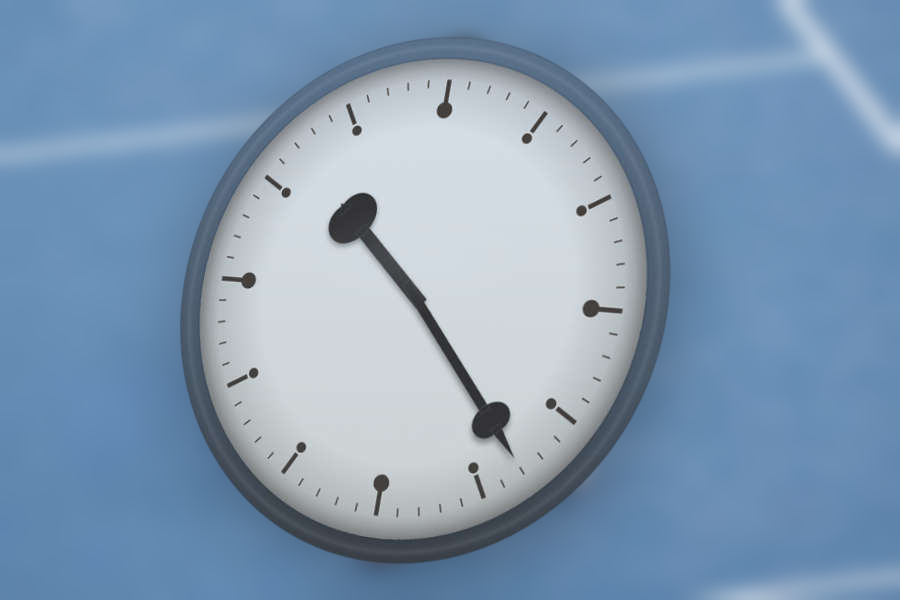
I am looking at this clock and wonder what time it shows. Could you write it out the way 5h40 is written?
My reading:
10h23
